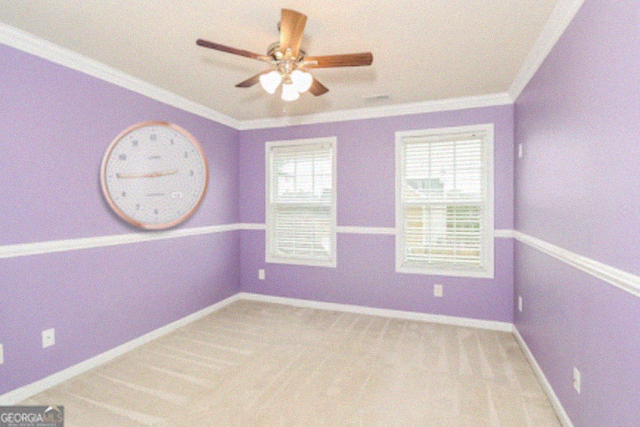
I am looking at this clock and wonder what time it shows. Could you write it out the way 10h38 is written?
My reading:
2h45
